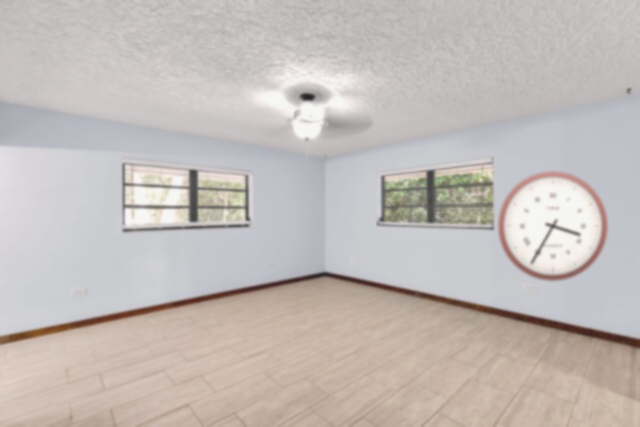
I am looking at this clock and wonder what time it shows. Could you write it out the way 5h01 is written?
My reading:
3h35
